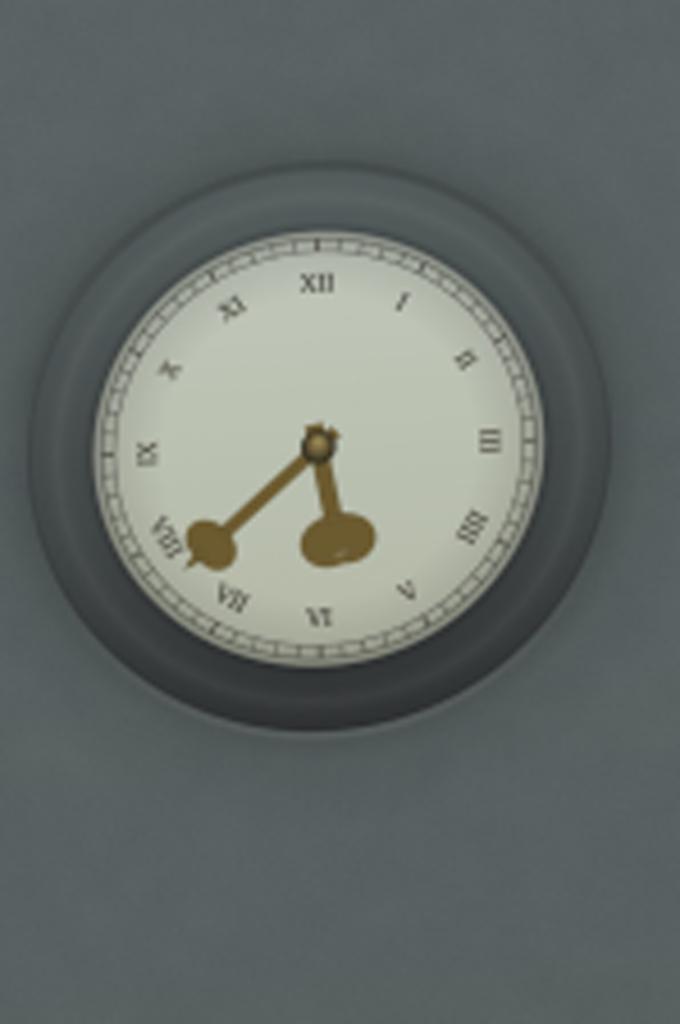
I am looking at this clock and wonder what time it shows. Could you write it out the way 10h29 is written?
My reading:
5h38
